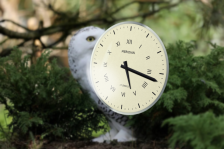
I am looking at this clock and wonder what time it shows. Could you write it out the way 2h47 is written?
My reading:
5h17
